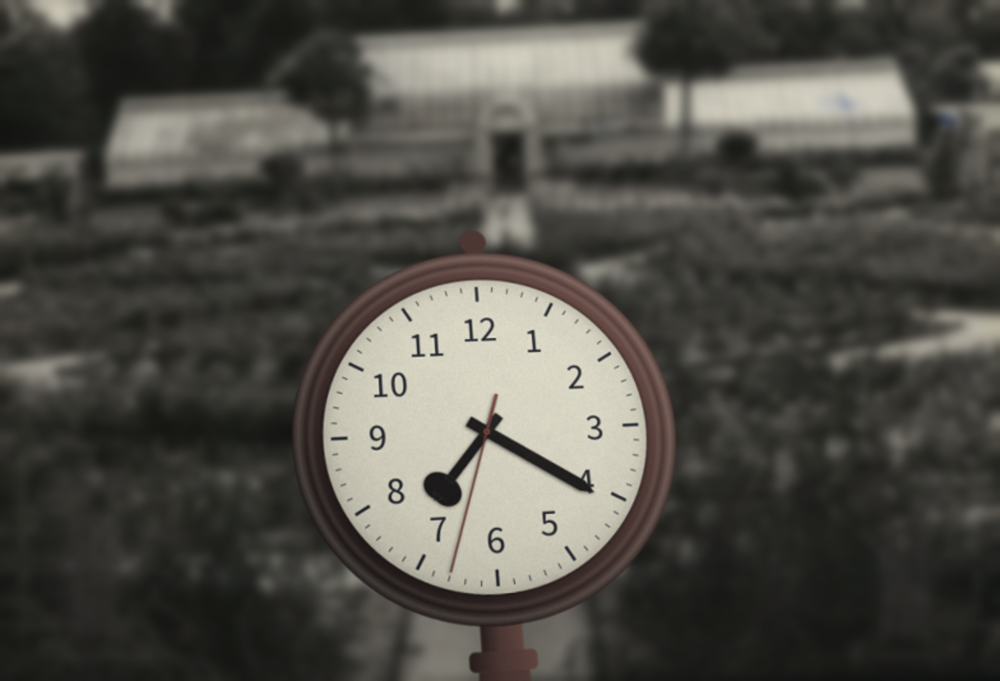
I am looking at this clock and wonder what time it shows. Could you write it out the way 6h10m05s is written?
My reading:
7h20m33s
